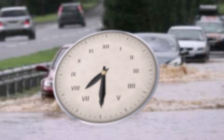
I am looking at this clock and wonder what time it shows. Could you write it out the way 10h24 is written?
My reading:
7h30
